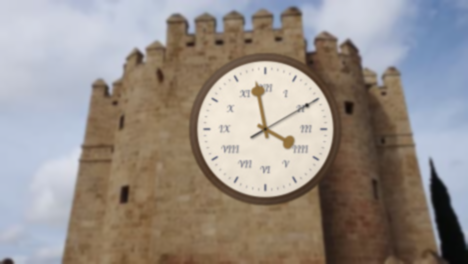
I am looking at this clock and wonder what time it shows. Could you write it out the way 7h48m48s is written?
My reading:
3h58m10s
